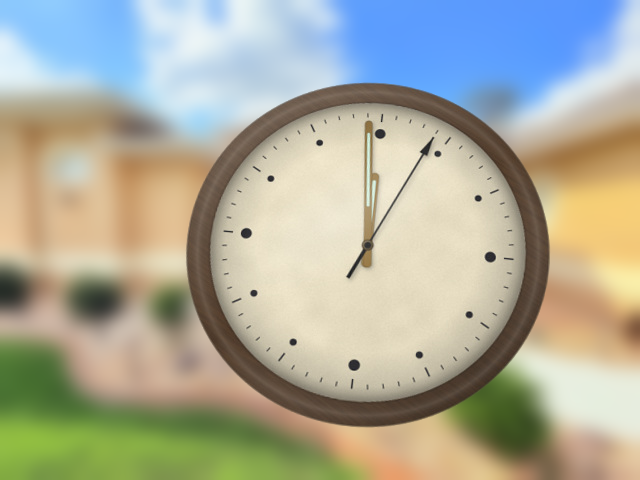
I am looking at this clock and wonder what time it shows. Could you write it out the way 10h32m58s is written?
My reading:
11h59m04s
